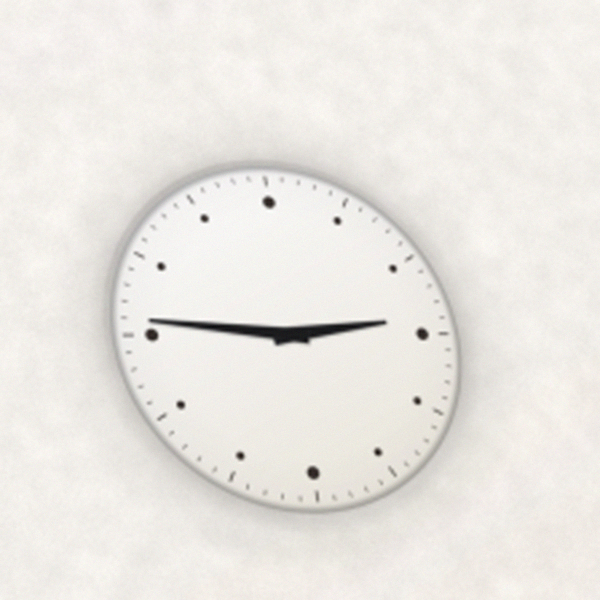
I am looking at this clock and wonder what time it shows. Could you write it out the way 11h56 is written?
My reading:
2h46
